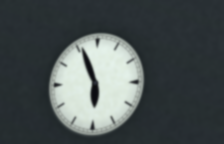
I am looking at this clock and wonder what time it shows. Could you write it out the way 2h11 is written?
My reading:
5h56
